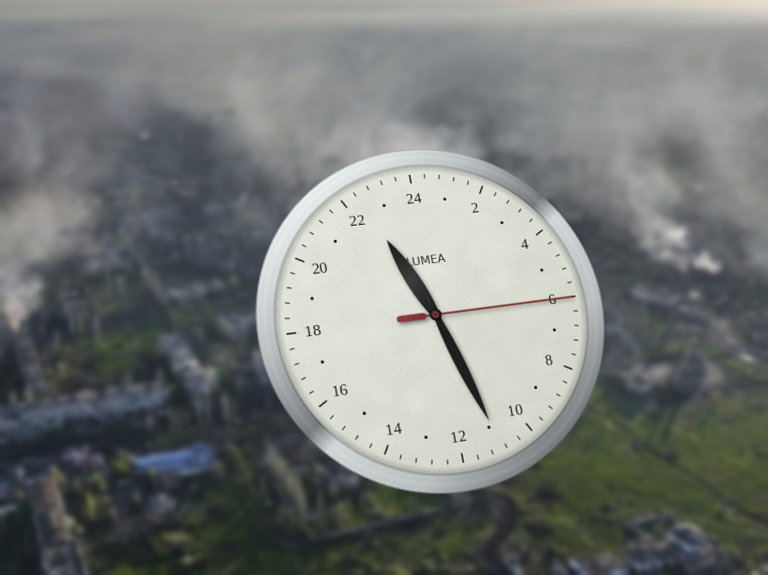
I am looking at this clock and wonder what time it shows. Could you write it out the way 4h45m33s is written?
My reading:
22h27m15s
